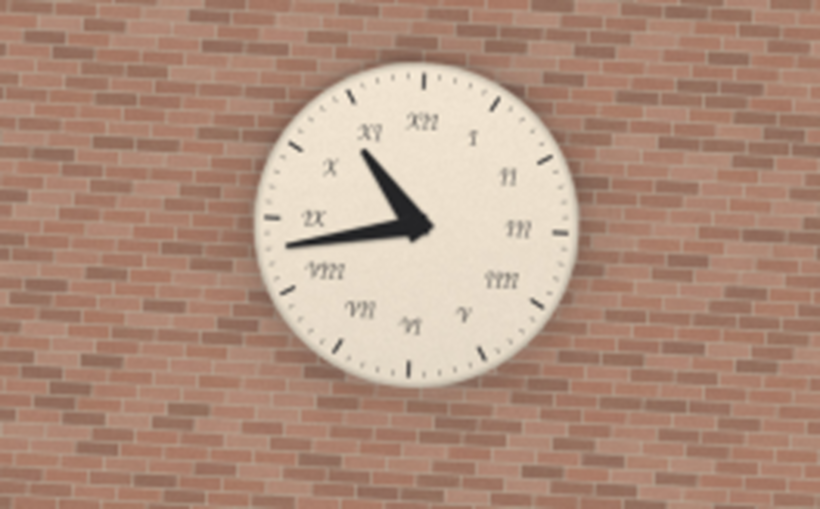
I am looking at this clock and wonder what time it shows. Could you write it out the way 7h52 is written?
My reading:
10h43
